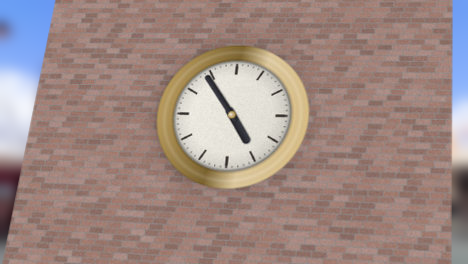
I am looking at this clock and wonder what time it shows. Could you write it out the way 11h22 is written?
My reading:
4h54
